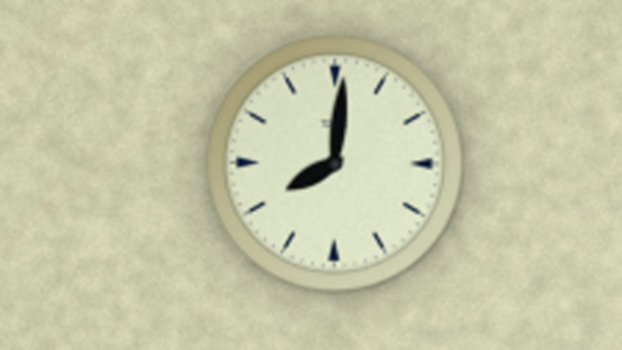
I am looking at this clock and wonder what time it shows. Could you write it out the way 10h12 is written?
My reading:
8h01
